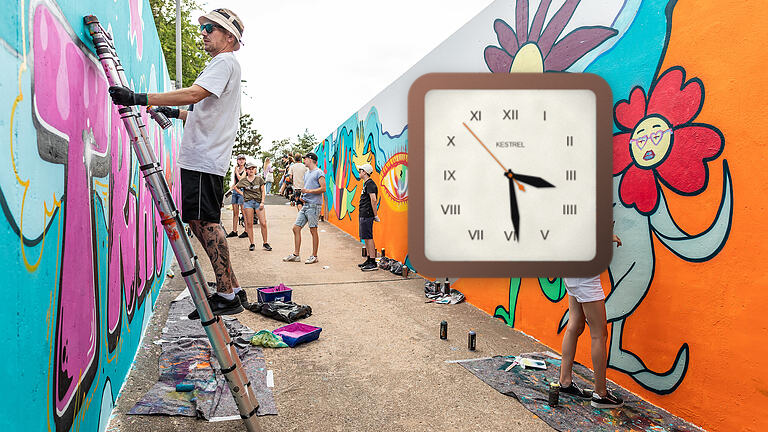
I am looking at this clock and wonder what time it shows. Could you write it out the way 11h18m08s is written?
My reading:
3h28m53s
